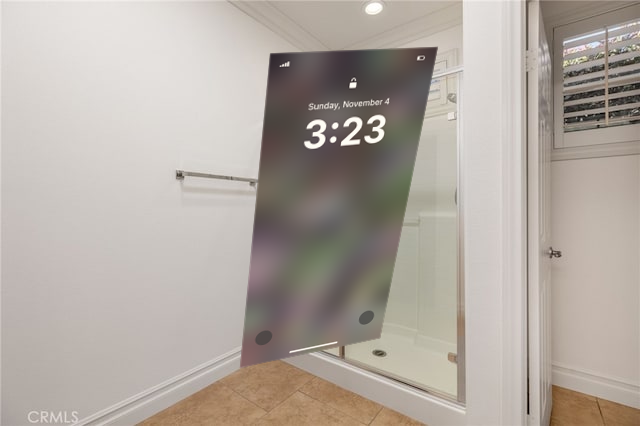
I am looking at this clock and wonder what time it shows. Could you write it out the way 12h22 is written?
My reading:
3h23
